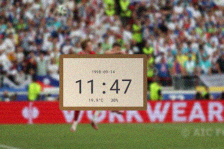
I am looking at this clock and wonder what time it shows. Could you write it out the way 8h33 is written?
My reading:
11h47
